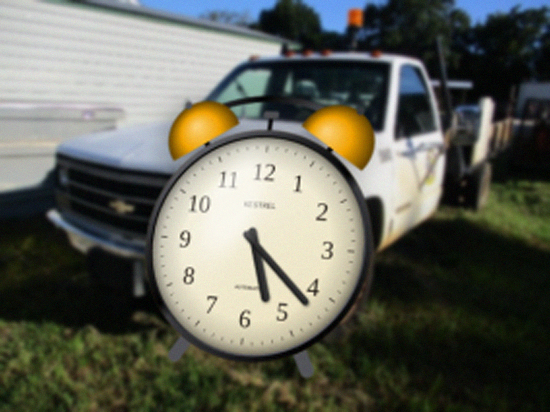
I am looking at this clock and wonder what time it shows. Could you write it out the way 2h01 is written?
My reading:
5h22
